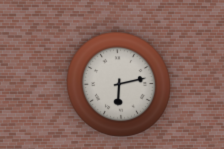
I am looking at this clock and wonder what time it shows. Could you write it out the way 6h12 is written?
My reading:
6h13
